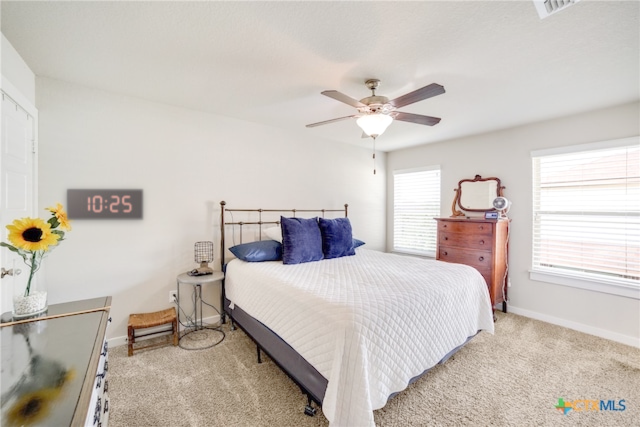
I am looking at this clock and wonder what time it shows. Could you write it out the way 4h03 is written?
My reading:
10h25
